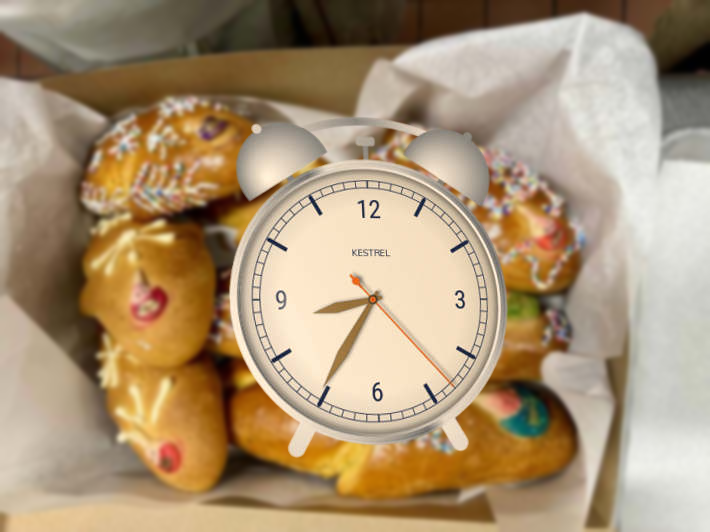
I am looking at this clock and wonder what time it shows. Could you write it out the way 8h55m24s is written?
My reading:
8h35m23s
